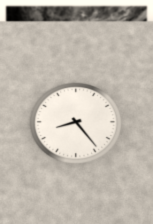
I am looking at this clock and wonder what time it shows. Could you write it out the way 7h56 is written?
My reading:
8h24
